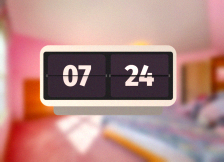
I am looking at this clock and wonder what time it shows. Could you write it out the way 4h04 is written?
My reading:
7h24
